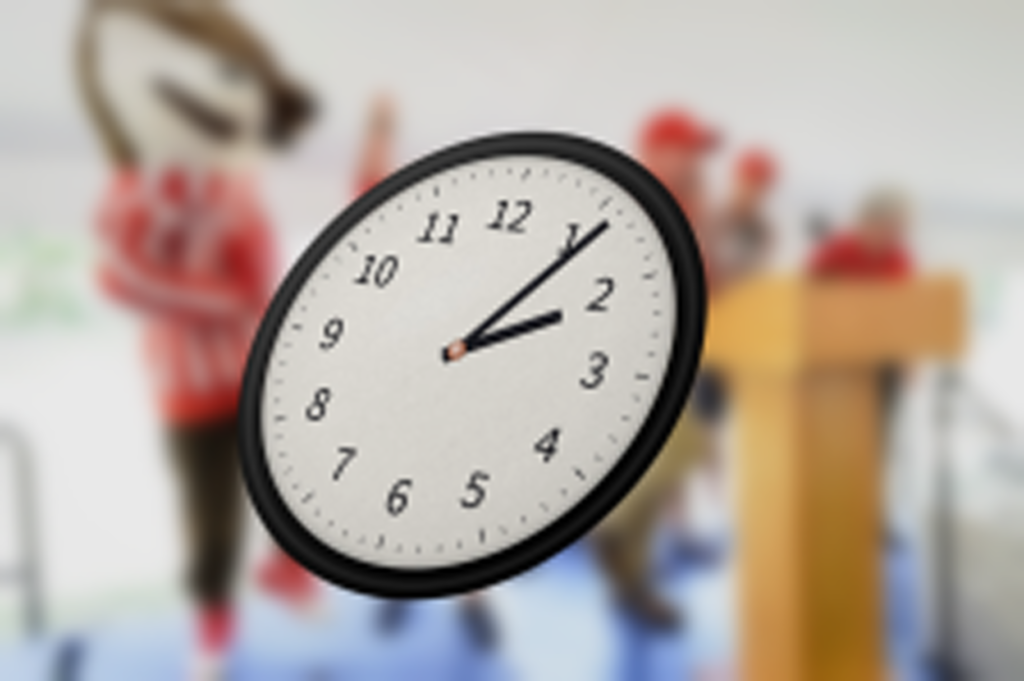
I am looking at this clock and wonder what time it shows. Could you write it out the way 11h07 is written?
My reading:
2h06
